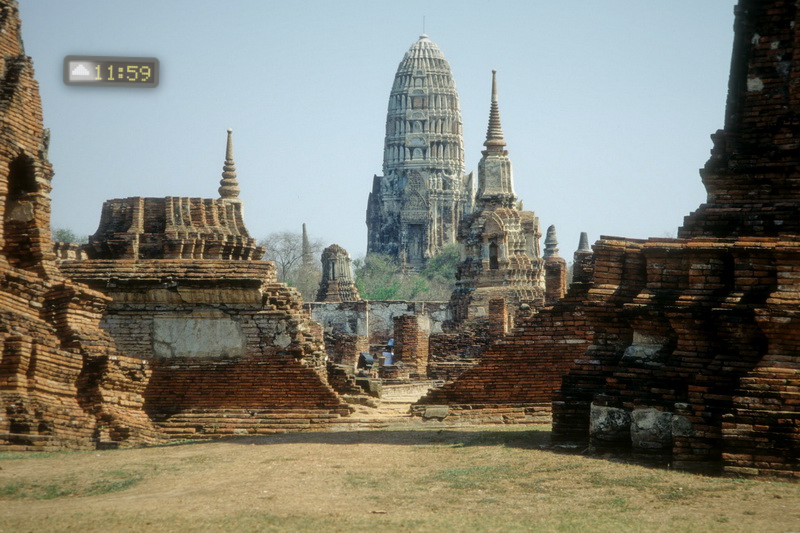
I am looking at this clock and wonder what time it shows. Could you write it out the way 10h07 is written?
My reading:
11h59
